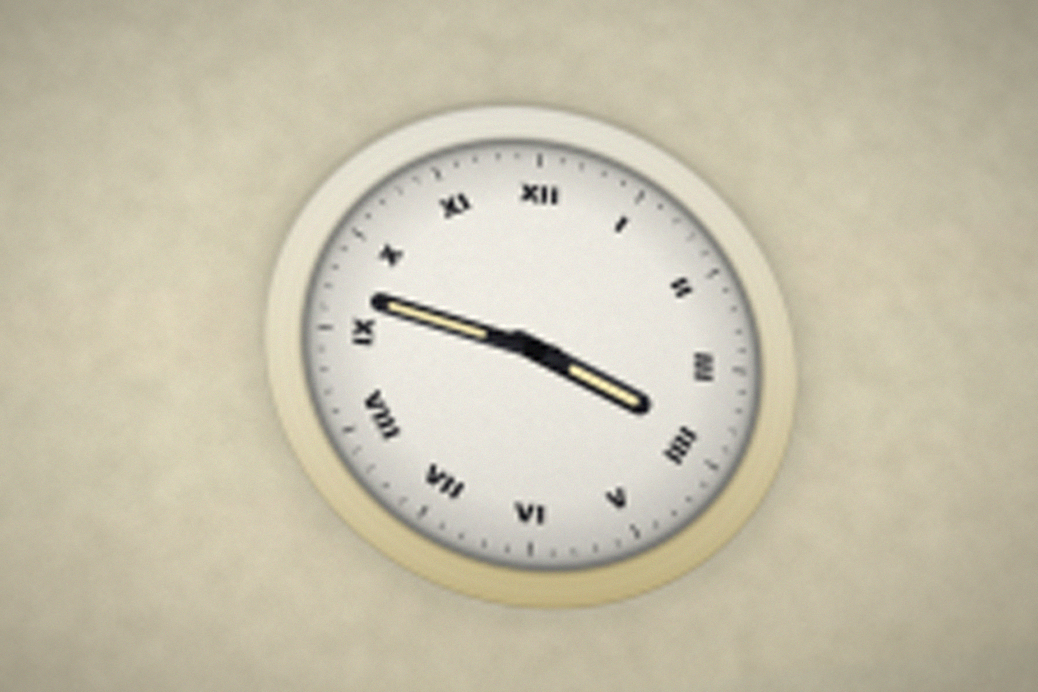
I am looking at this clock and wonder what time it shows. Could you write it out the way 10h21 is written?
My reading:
3h47
